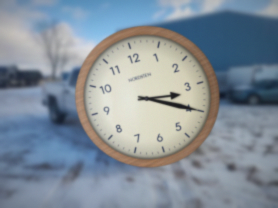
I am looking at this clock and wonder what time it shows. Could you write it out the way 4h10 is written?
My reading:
3h20
